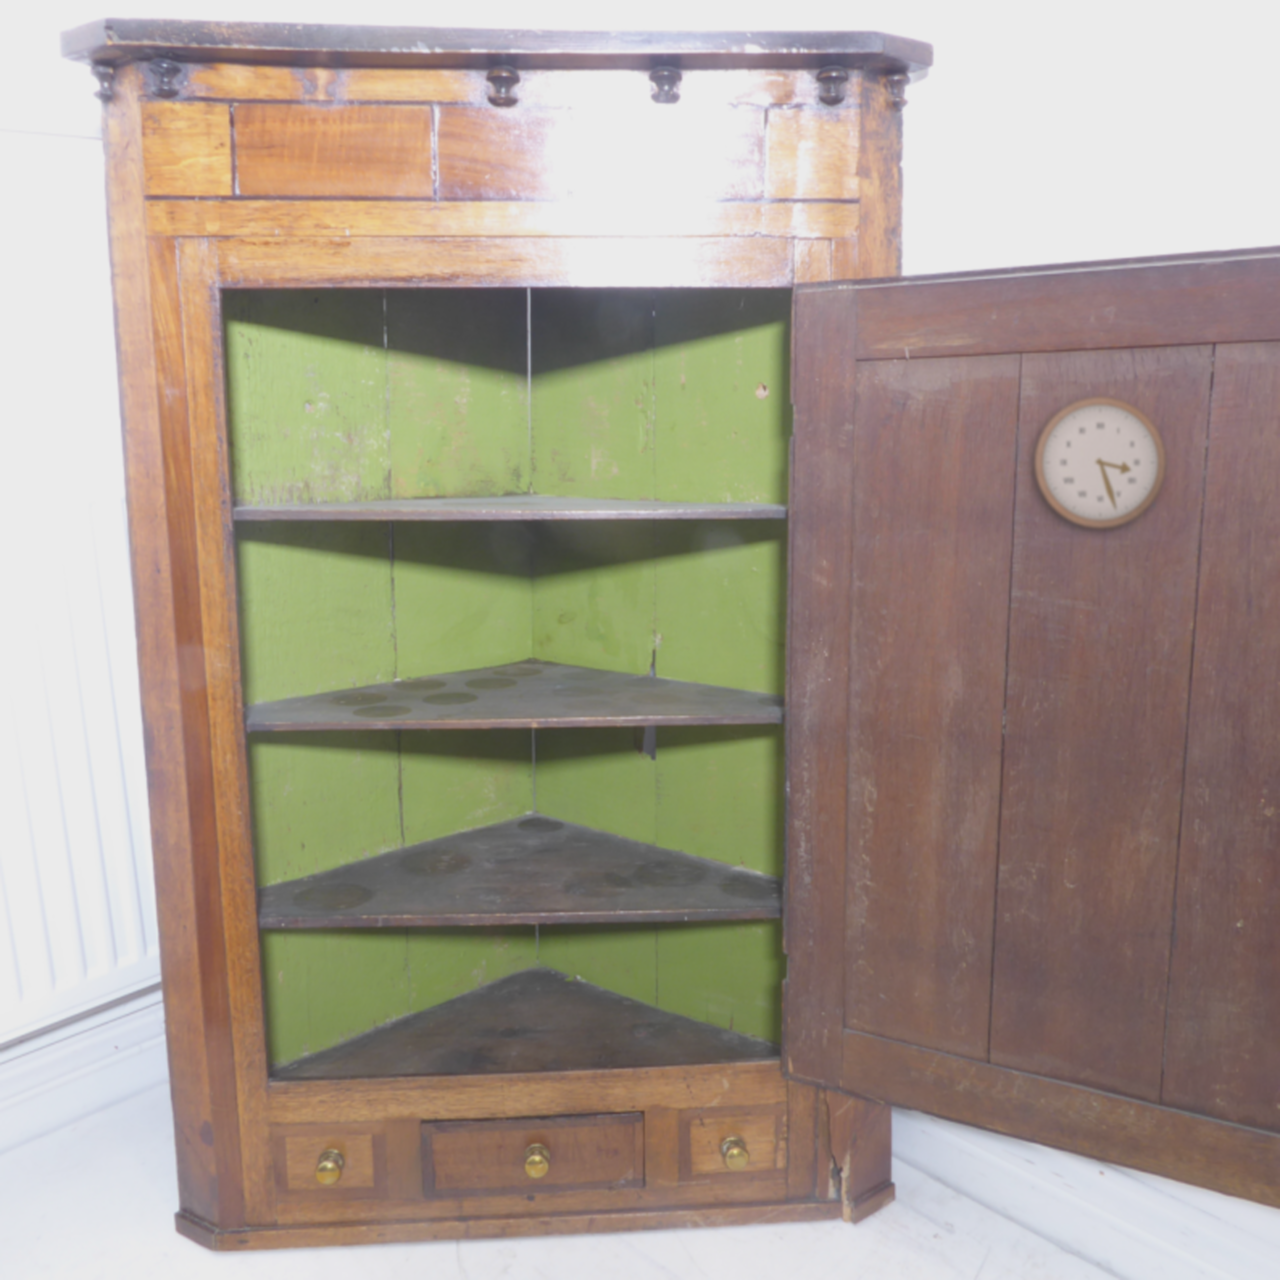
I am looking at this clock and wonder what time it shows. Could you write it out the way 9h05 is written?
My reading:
3h27
